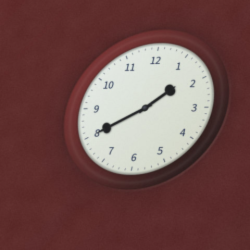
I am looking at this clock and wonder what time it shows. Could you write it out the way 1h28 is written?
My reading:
1h40
